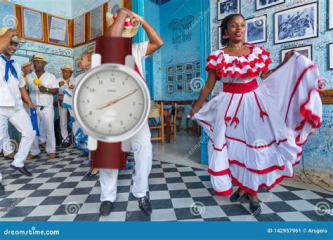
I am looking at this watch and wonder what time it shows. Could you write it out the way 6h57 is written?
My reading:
8h10
